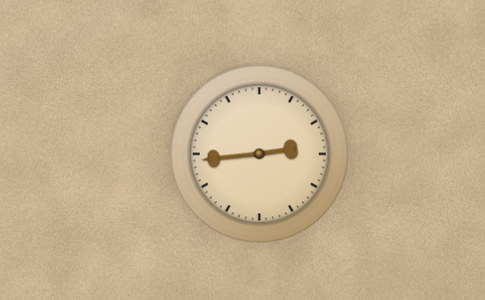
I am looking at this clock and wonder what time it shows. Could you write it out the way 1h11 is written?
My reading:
2h44
